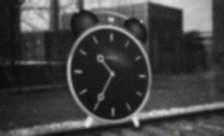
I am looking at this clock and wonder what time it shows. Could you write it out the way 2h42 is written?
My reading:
10h35
